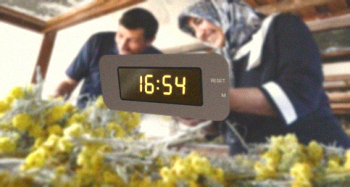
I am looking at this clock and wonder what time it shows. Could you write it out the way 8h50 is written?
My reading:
16h54
